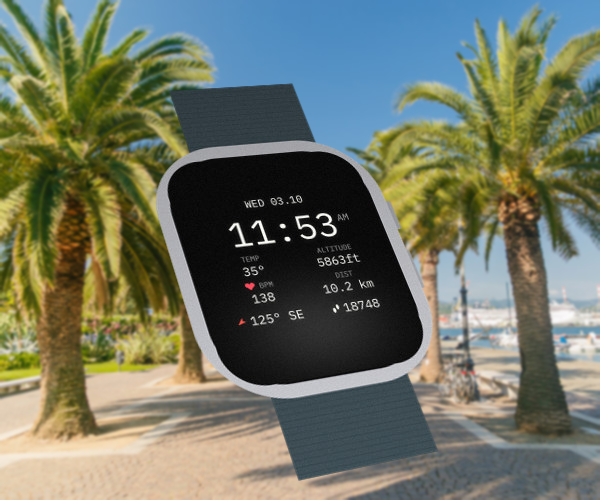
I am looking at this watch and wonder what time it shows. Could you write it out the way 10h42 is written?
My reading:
11h53
